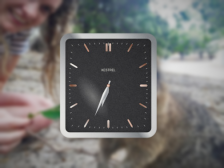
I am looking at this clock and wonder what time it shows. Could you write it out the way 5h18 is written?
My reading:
6h34
